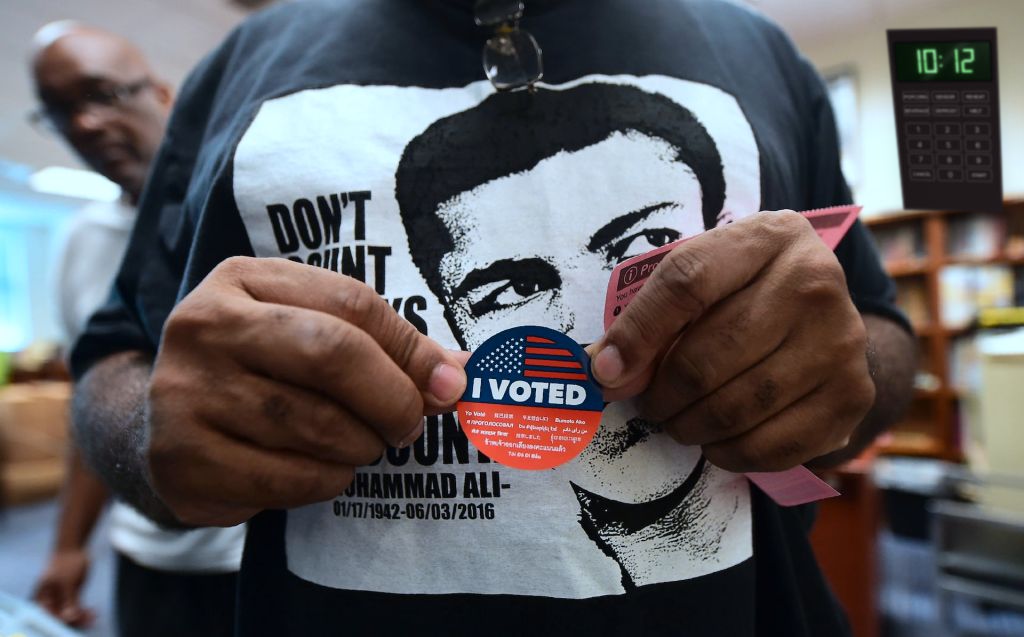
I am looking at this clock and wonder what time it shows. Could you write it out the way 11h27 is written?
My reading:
10h12
